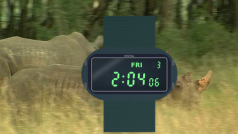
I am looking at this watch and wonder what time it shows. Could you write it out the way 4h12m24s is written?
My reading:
2h04m06s
